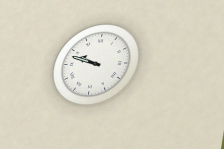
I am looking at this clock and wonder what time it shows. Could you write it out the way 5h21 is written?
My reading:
9h48
